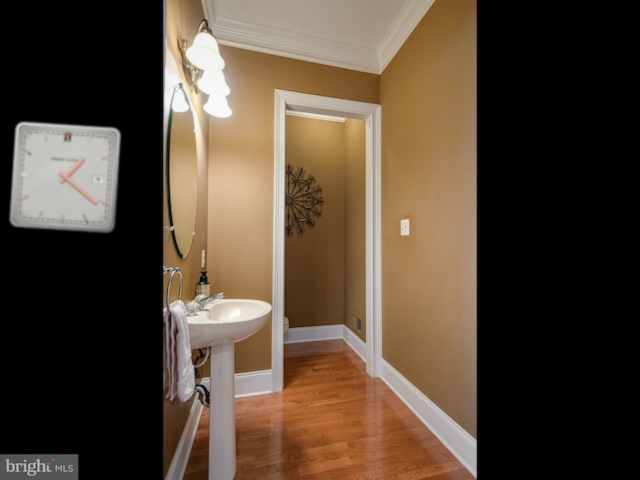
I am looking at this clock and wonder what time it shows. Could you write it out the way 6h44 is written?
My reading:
1h21
